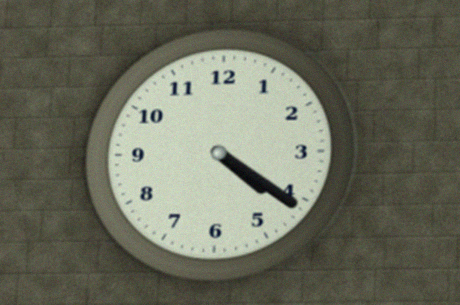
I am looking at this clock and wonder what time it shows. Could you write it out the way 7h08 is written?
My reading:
4h21
